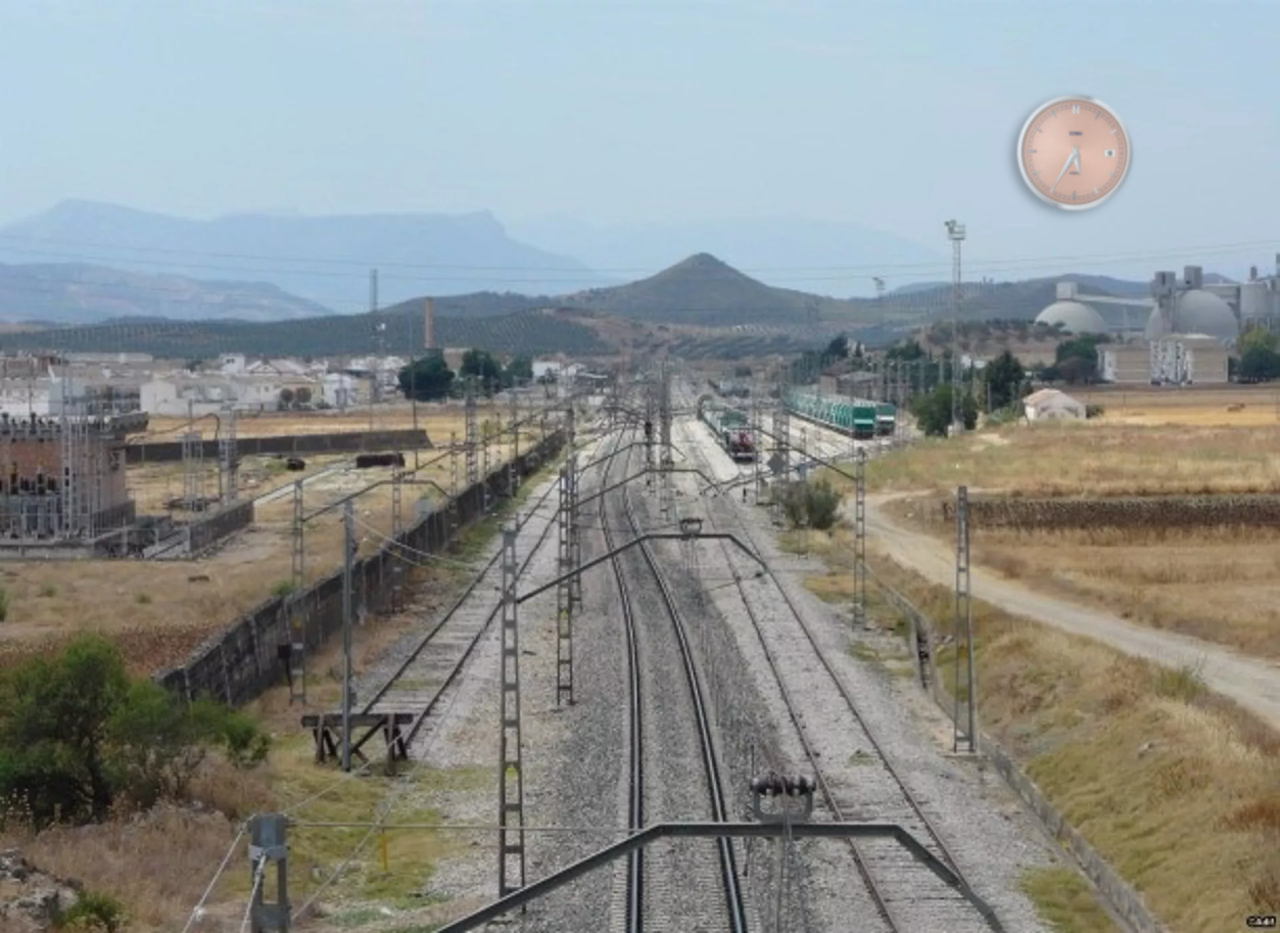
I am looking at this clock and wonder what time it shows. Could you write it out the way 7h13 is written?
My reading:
5h35
